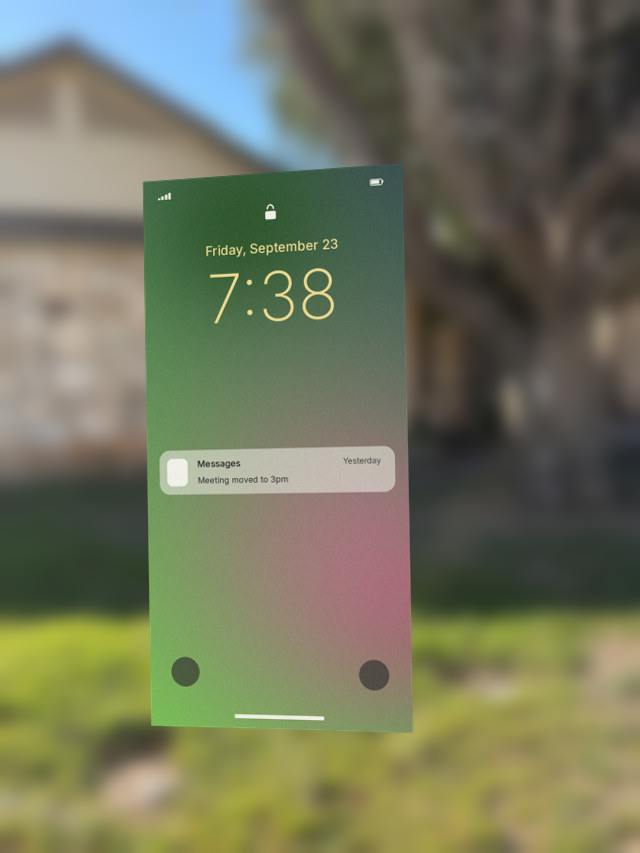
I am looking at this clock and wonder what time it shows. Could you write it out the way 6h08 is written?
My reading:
7h38
